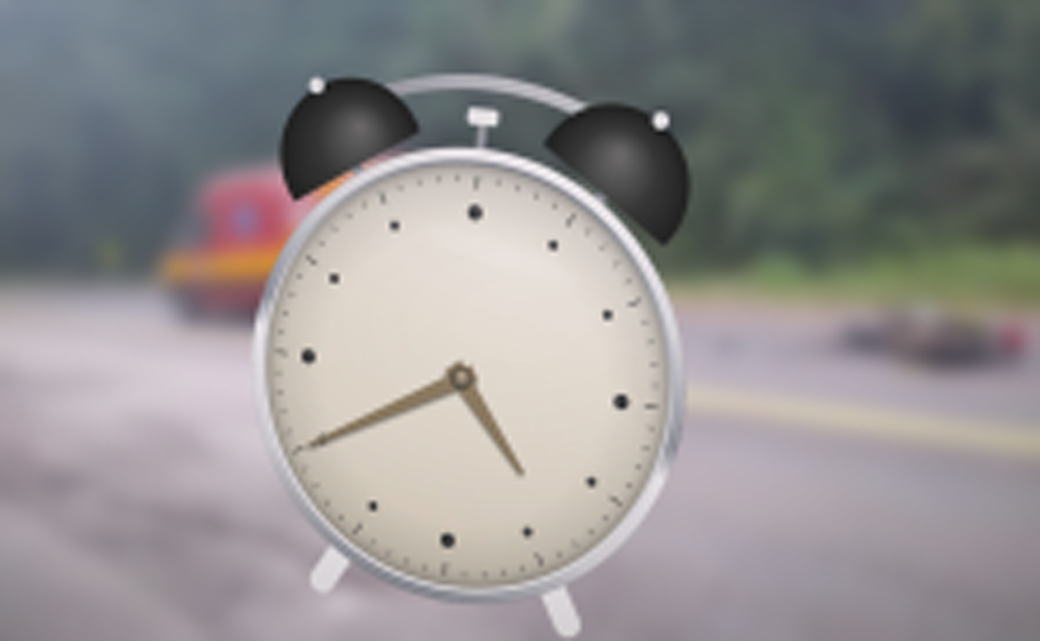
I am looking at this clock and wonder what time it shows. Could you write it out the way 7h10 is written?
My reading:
4h40
